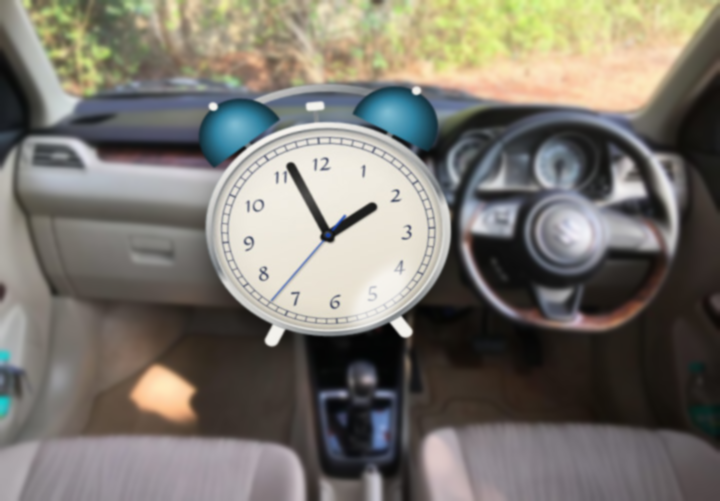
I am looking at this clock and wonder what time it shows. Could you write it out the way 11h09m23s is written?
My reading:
1h56m37s
